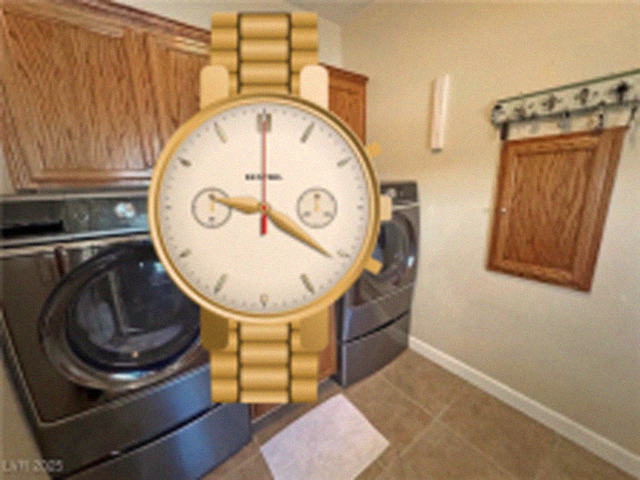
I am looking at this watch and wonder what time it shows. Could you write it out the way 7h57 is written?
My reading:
9h21
